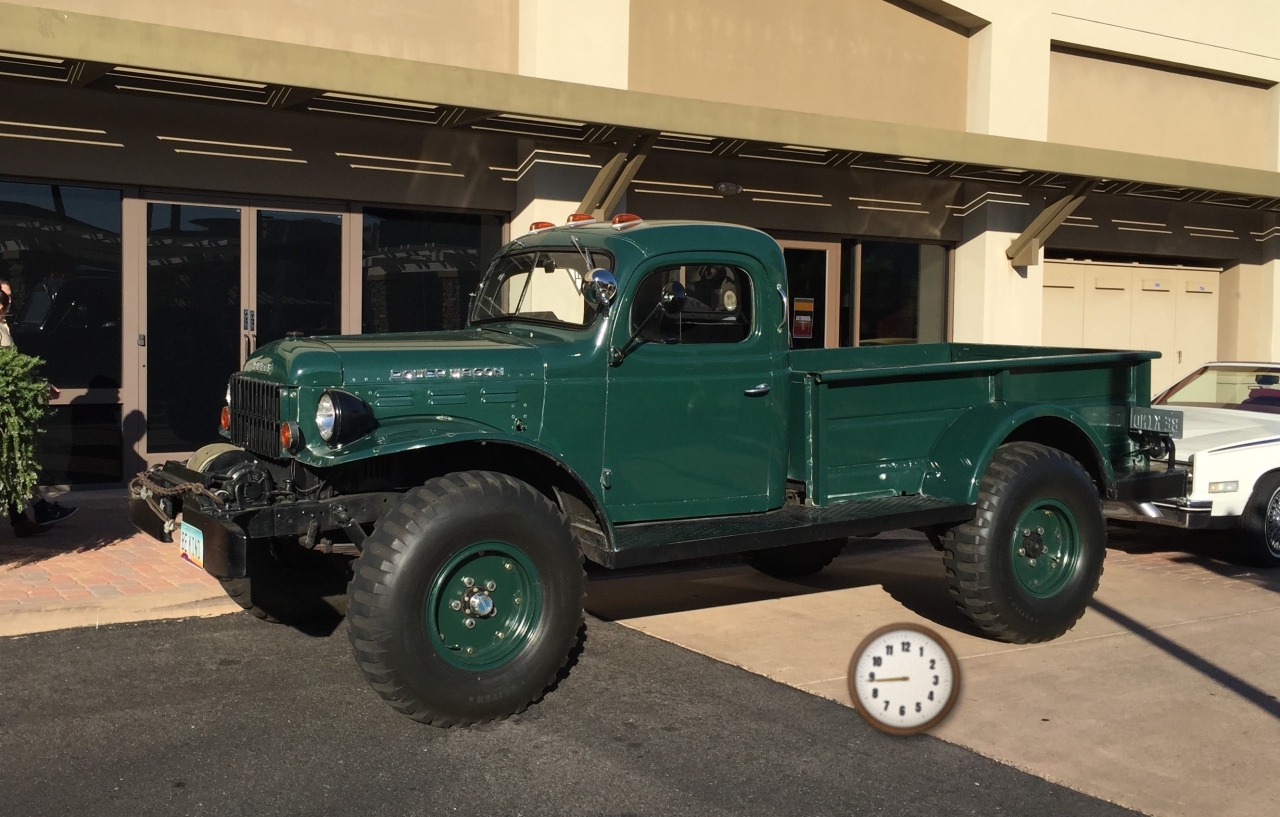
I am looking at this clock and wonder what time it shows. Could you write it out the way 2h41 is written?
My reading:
8h44
